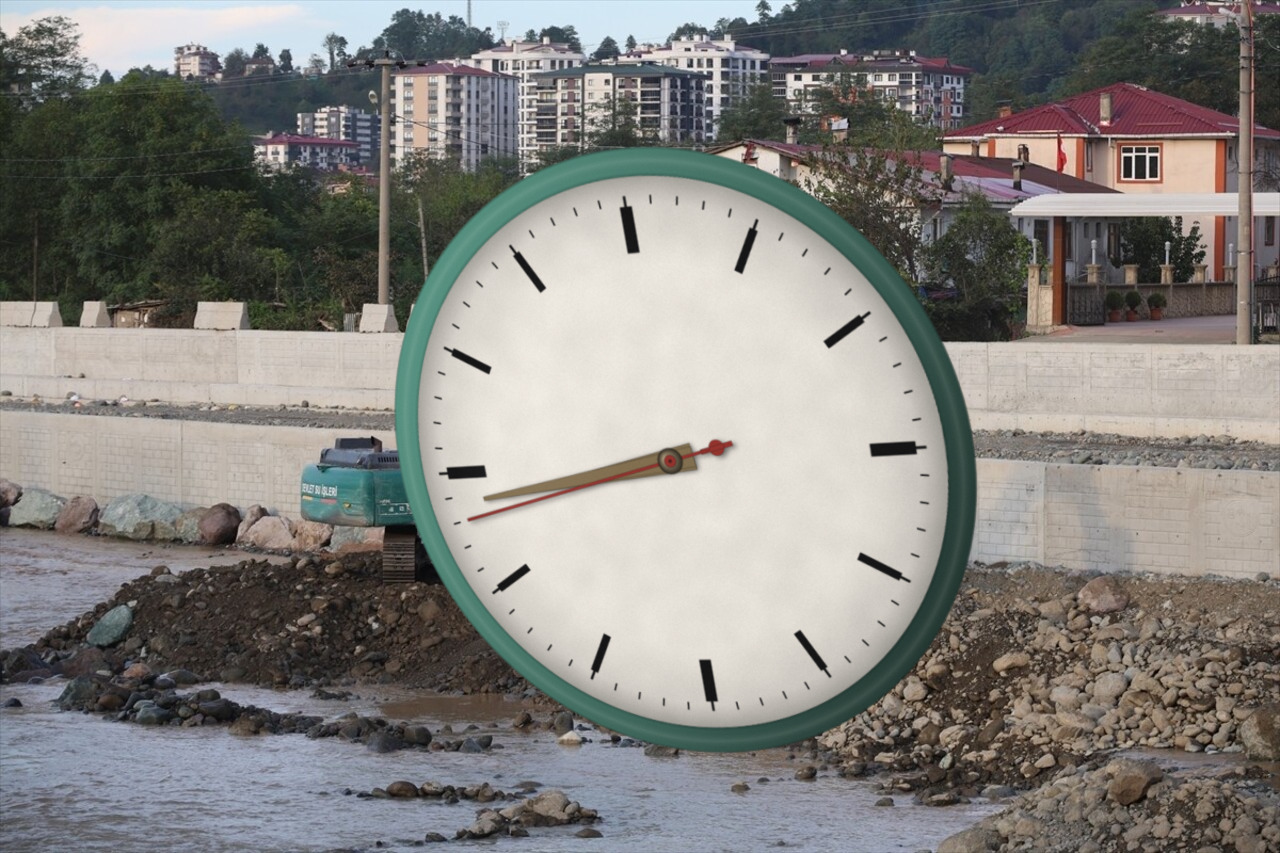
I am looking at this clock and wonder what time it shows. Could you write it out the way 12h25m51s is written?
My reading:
8h43m43s
